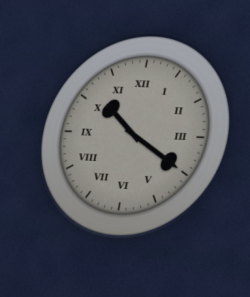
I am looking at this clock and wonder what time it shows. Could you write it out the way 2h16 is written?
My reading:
10h20
